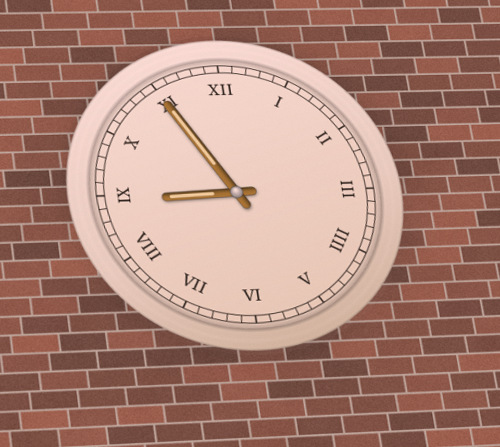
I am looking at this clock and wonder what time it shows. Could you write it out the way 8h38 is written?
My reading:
8h55
